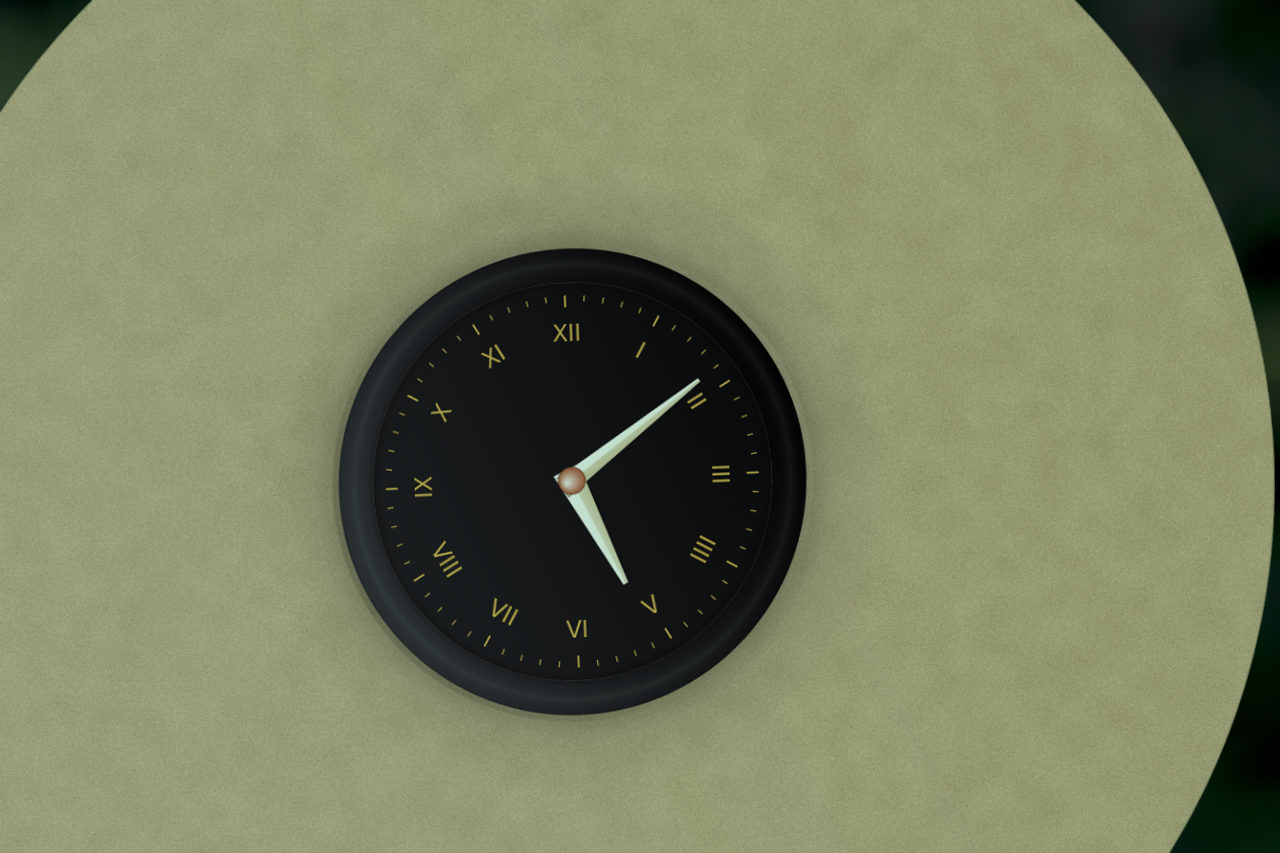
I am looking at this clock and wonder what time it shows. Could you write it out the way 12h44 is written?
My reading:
5h09
